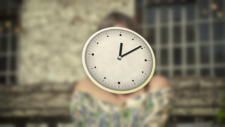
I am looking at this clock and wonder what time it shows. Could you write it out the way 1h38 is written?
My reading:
12h09
